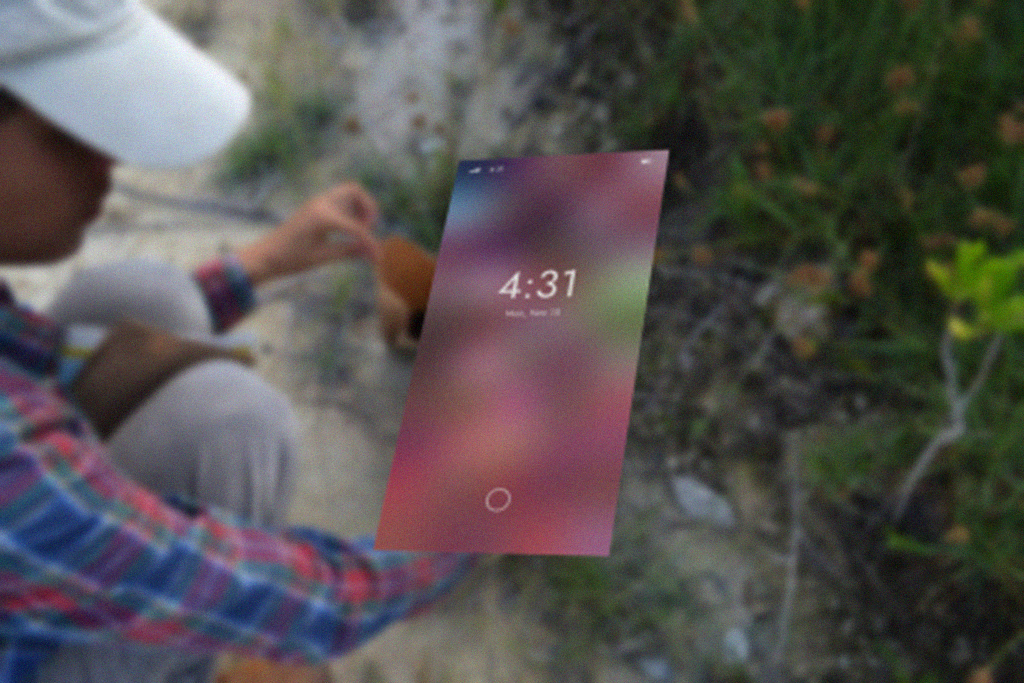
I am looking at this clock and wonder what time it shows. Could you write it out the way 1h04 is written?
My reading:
4h31
